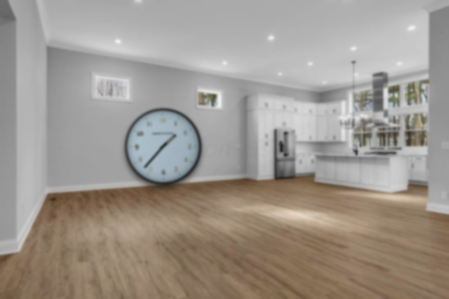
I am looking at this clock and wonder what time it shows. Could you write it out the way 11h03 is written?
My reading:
1h37
